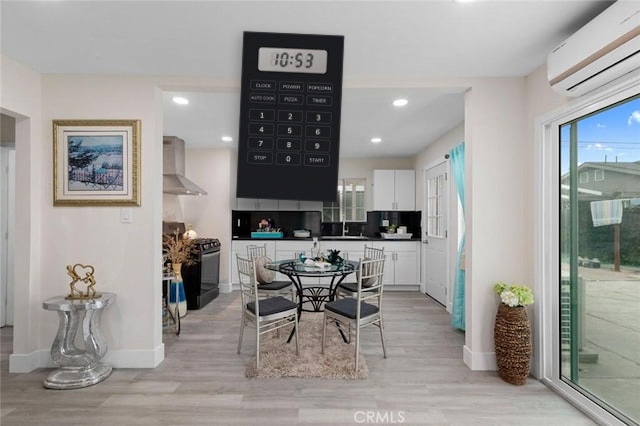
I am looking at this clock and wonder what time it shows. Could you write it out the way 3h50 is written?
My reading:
10h53
